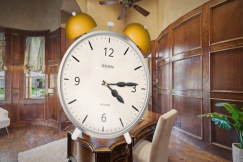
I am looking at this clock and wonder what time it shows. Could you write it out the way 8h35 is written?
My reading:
4h14
